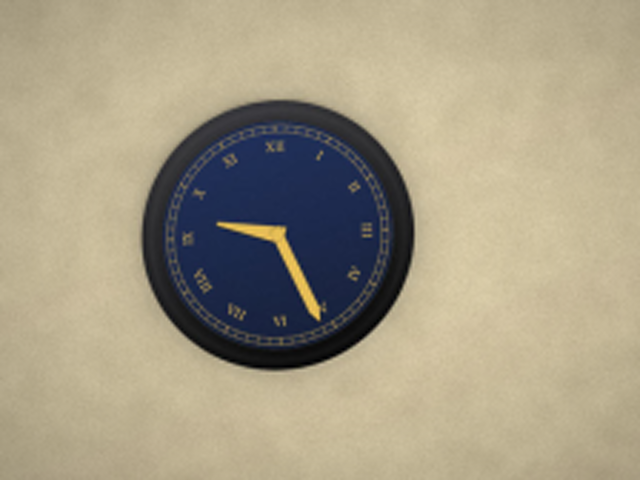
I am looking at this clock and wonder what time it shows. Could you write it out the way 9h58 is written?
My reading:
9h26
